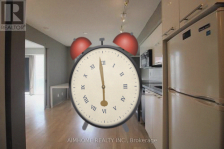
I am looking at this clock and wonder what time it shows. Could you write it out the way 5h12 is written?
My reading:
5h59
